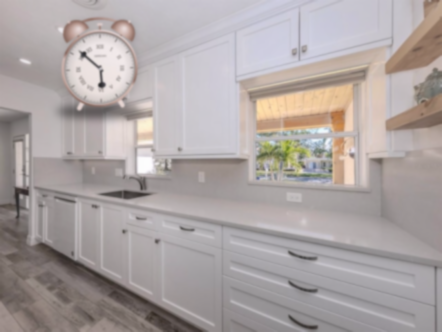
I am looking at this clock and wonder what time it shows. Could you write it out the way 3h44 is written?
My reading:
5h52
